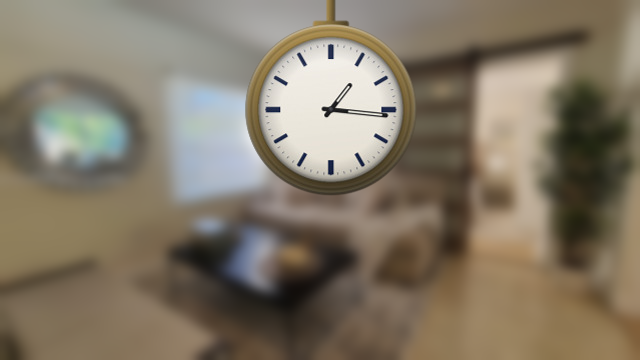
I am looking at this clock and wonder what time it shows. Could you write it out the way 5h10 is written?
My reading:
1h16
